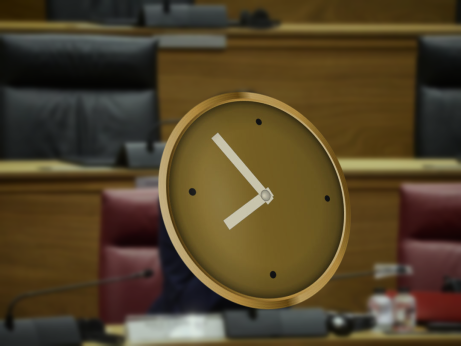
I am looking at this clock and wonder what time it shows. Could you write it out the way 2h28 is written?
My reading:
7h53
